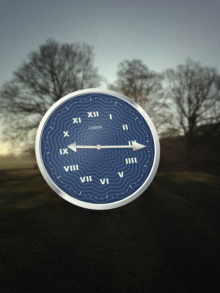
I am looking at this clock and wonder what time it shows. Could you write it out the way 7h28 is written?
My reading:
9h16
